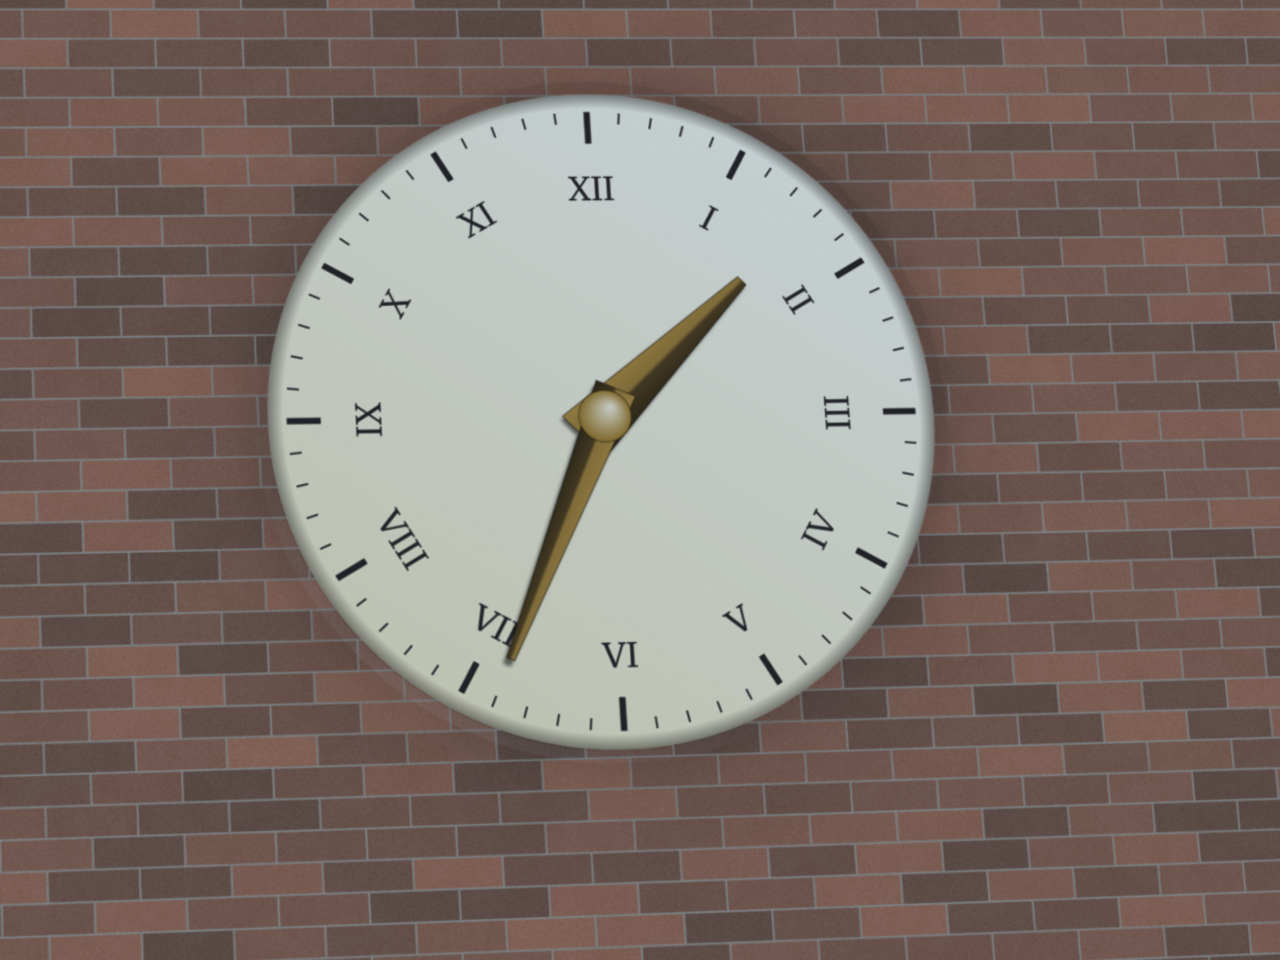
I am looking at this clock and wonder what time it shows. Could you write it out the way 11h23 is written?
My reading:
1h34
